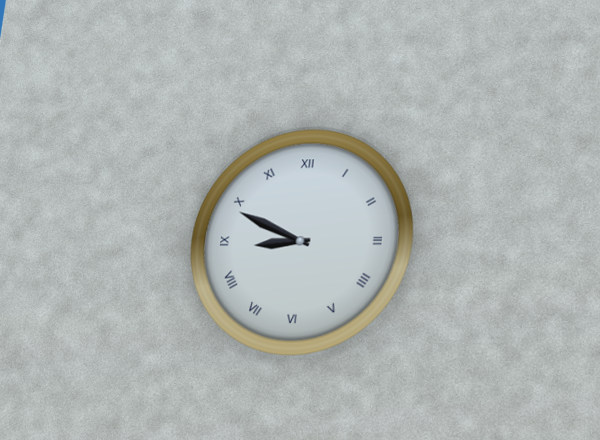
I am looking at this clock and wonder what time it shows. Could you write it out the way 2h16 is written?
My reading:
8h49
